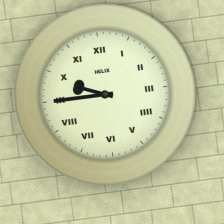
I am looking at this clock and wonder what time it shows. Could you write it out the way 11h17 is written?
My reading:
9h45
